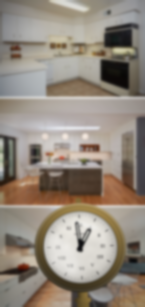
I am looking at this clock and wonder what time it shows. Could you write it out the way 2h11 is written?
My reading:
12h59
